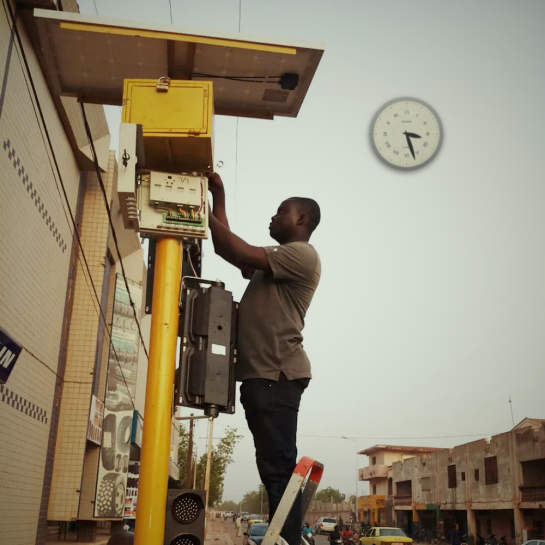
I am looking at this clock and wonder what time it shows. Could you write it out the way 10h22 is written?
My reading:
3h27
